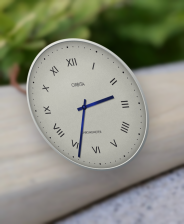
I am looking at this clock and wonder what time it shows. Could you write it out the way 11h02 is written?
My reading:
2h34
